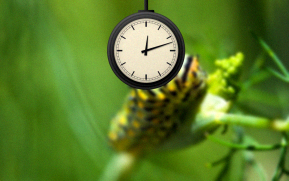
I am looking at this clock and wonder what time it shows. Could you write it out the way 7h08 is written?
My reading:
12h12
